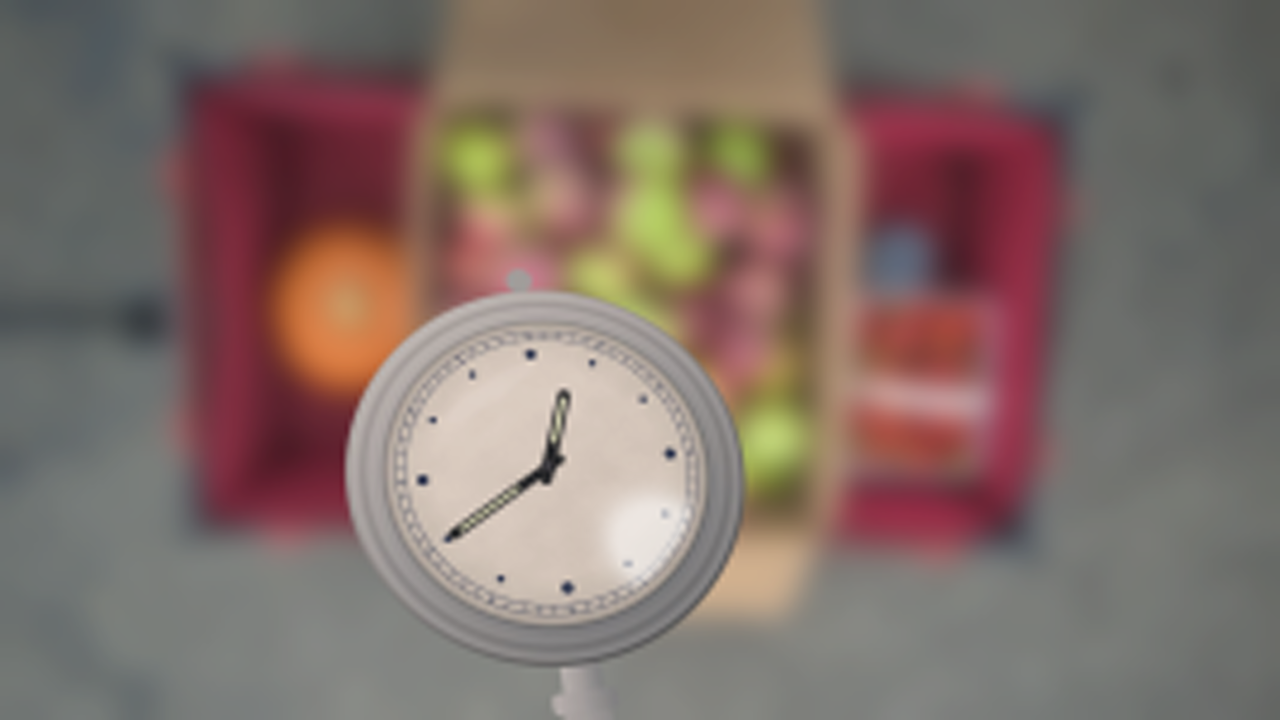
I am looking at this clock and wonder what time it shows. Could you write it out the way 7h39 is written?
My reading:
12h40
